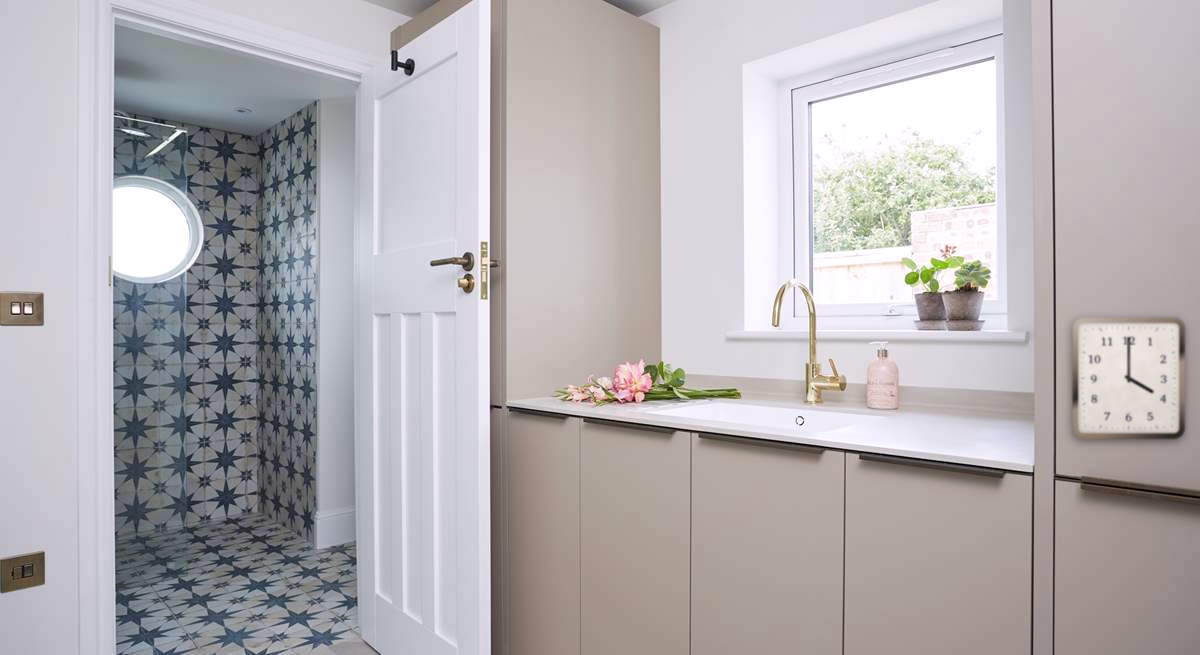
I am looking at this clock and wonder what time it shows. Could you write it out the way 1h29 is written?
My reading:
4h00
